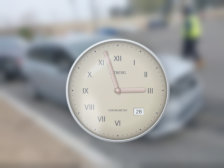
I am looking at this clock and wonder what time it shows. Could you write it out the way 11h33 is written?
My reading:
2h57
